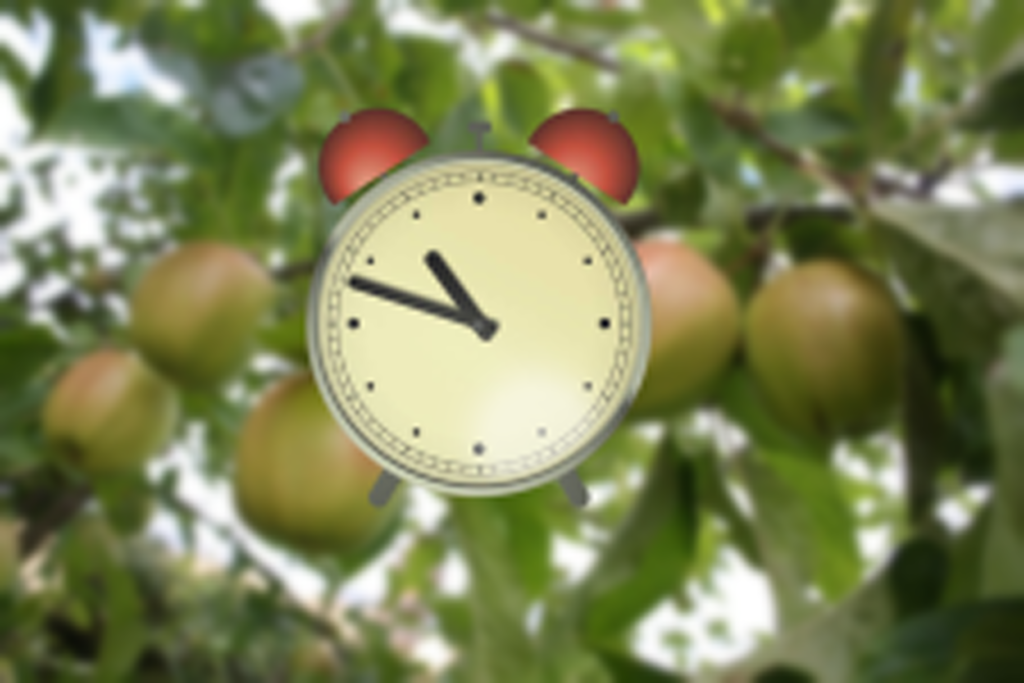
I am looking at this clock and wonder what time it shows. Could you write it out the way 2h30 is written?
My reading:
10h48
